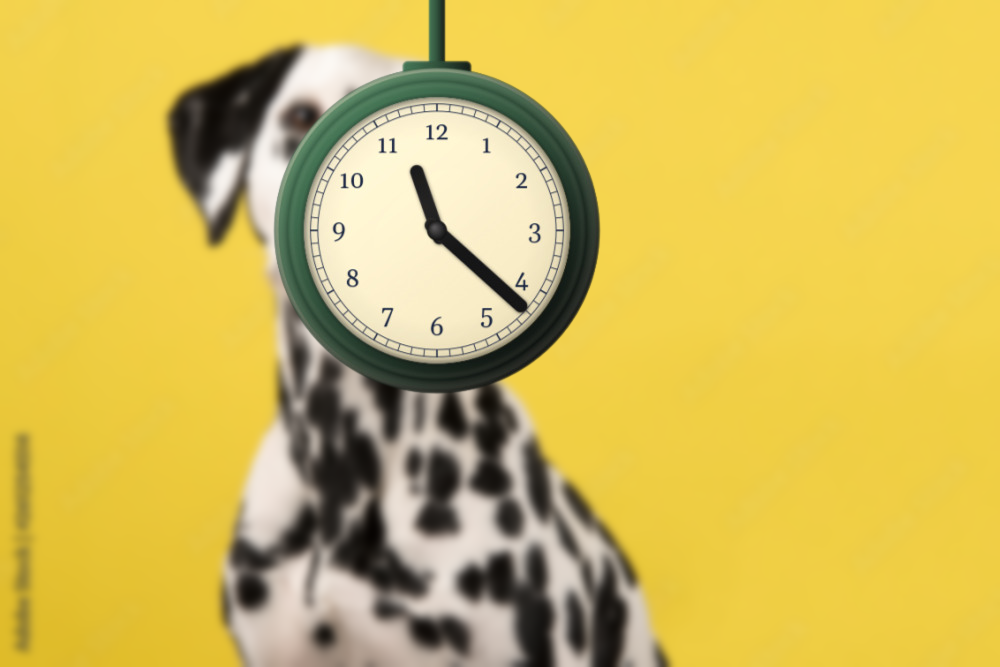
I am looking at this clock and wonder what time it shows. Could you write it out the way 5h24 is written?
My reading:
11h22
